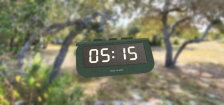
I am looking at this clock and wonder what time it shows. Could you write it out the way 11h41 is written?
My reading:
5h15
